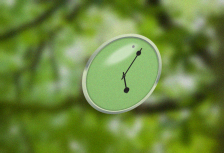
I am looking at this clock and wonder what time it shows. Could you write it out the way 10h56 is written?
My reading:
5h03
